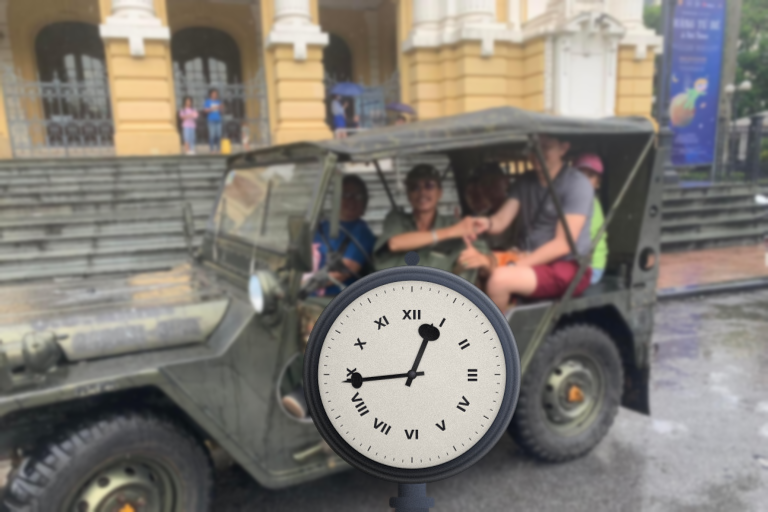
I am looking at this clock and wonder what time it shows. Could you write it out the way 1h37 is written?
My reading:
12h44
